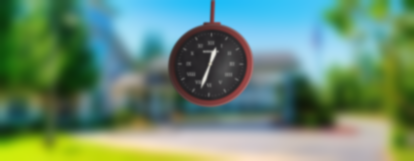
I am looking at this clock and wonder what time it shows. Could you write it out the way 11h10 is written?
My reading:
12h33
